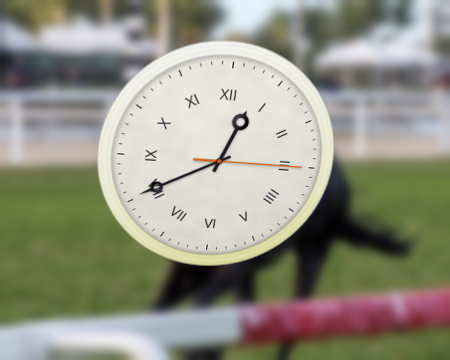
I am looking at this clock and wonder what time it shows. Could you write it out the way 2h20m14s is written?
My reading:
12h40m15s
